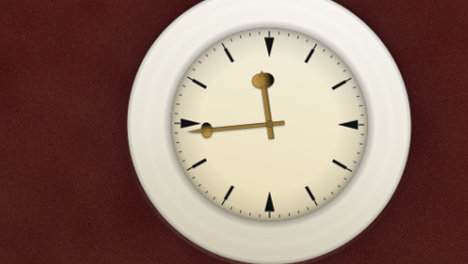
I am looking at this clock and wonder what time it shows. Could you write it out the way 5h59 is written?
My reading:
11h44
